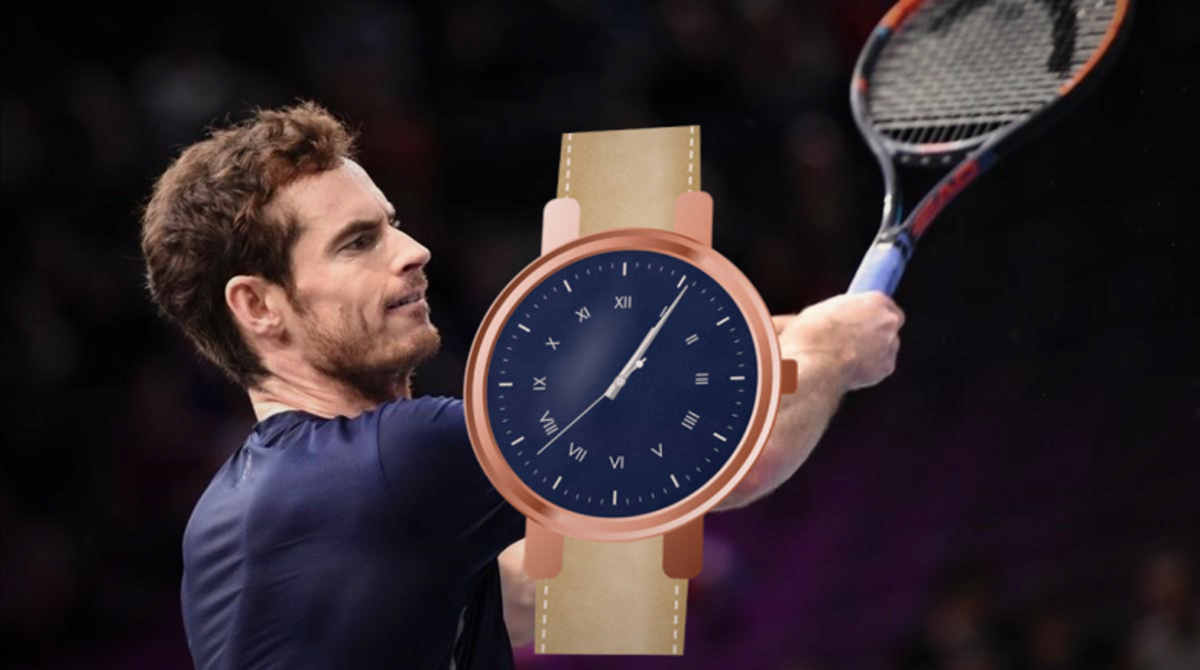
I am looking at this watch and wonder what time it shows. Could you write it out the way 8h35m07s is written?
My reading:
1h05m38s
